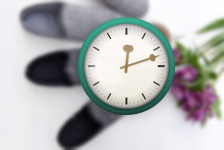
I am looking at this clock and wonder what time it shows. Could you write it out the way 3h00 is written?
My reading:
12h12
